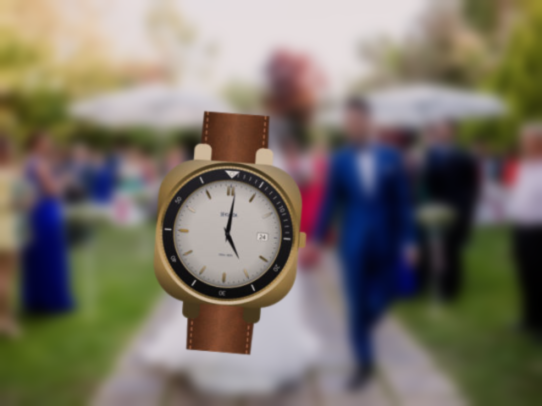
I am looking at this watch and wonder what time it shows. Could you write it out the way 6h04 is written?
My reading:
5h01
